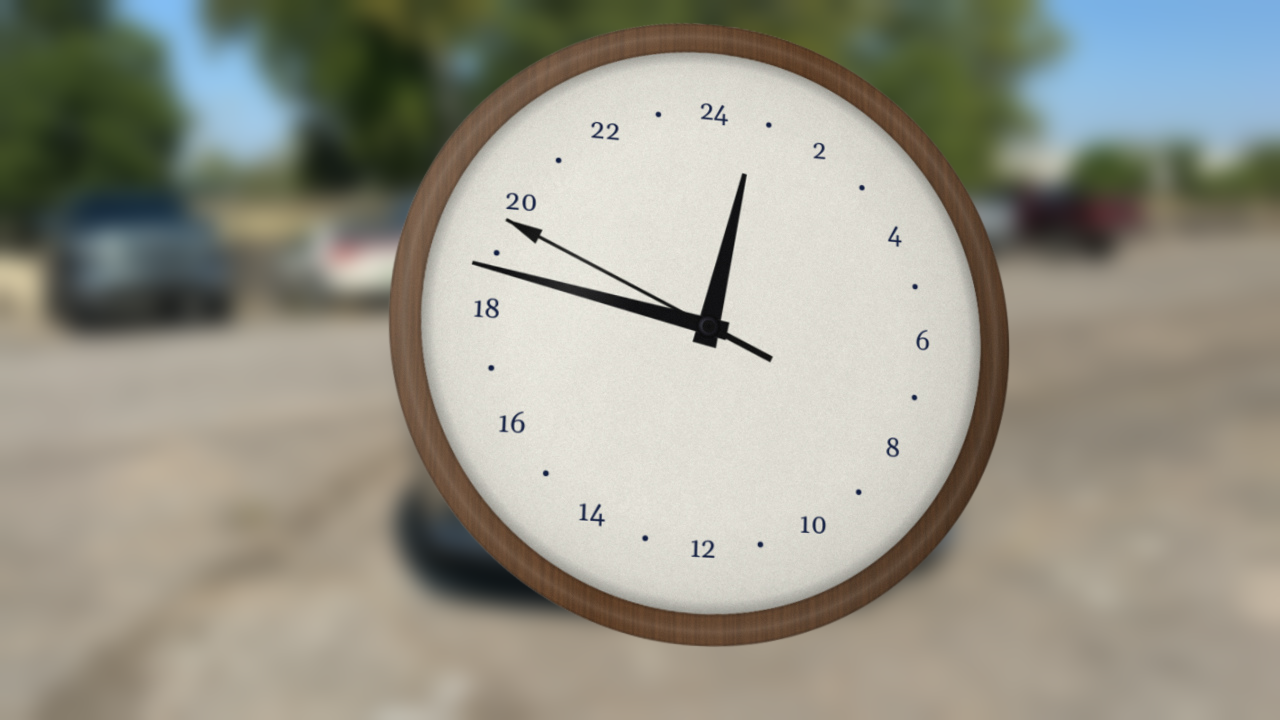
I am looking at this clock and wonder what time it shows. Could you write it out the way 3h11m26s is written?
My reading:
0h46m49s
